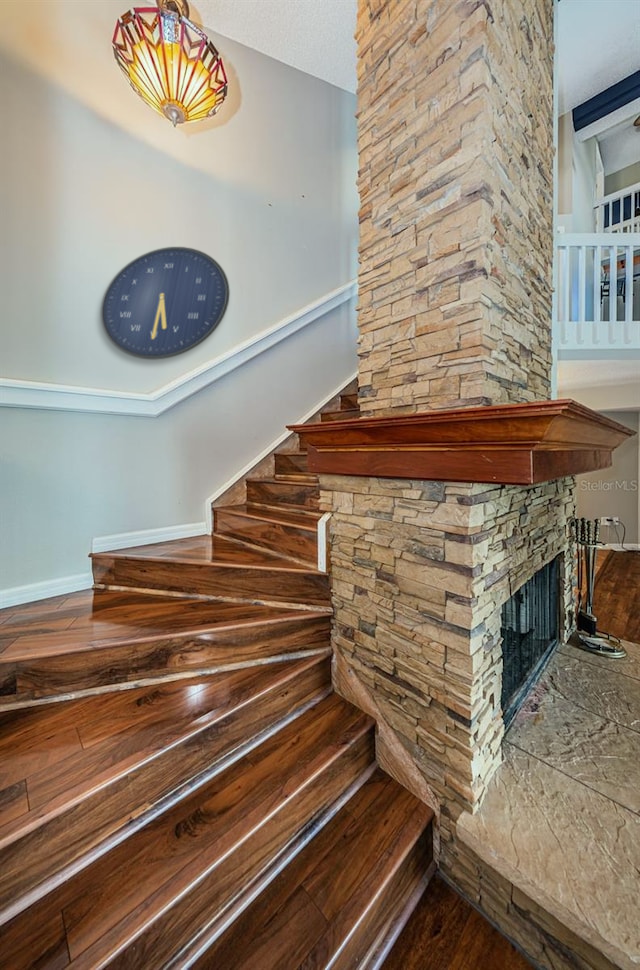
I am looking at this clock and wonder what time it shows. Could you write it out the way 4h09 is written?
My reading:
5h30
